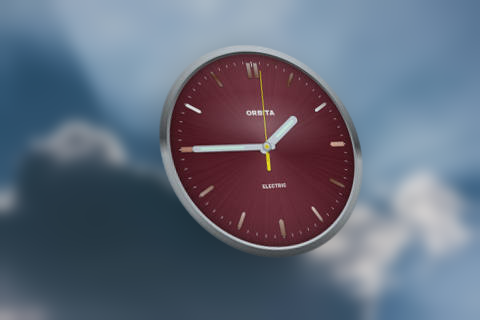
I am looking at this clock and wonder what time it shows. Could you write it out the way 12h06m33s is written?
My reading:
1h45m01s
